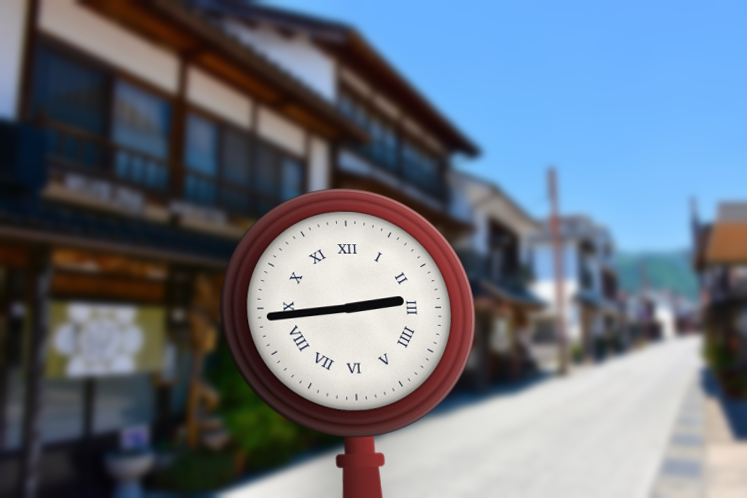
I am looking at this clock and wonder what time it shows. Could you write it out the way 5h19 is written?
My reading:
2h44
